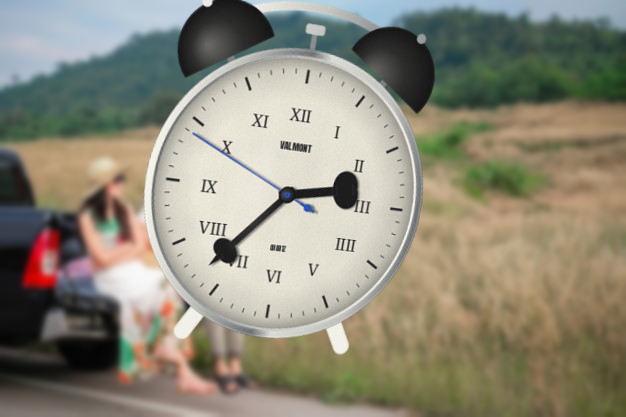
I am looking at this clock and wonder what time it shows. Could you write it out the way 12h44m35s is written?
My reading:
2h36m49s
